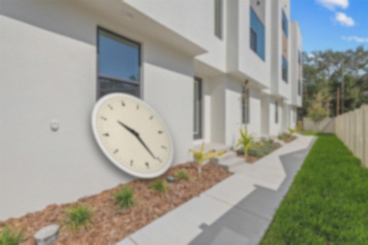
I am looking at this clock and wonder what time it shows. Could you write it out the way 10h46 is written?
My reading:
10h26
